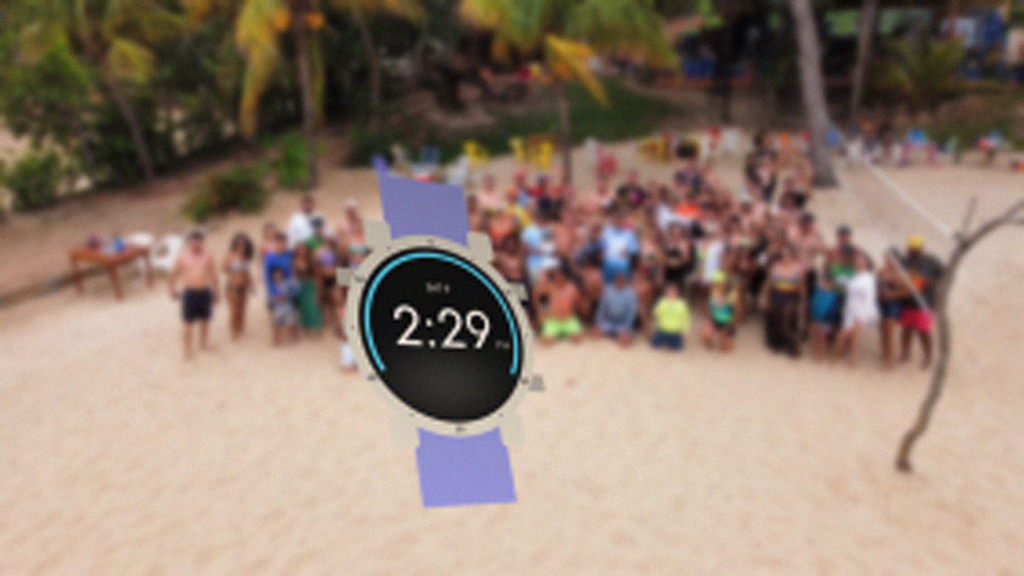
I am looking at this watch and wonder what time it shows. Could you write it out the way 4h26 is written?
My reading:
2h29
